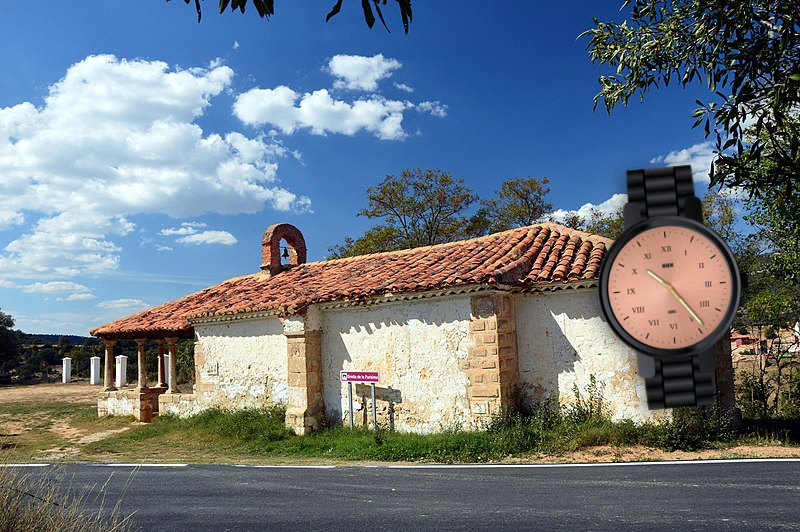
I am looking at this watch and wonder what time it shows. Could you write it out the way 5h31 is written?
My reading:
10h24
